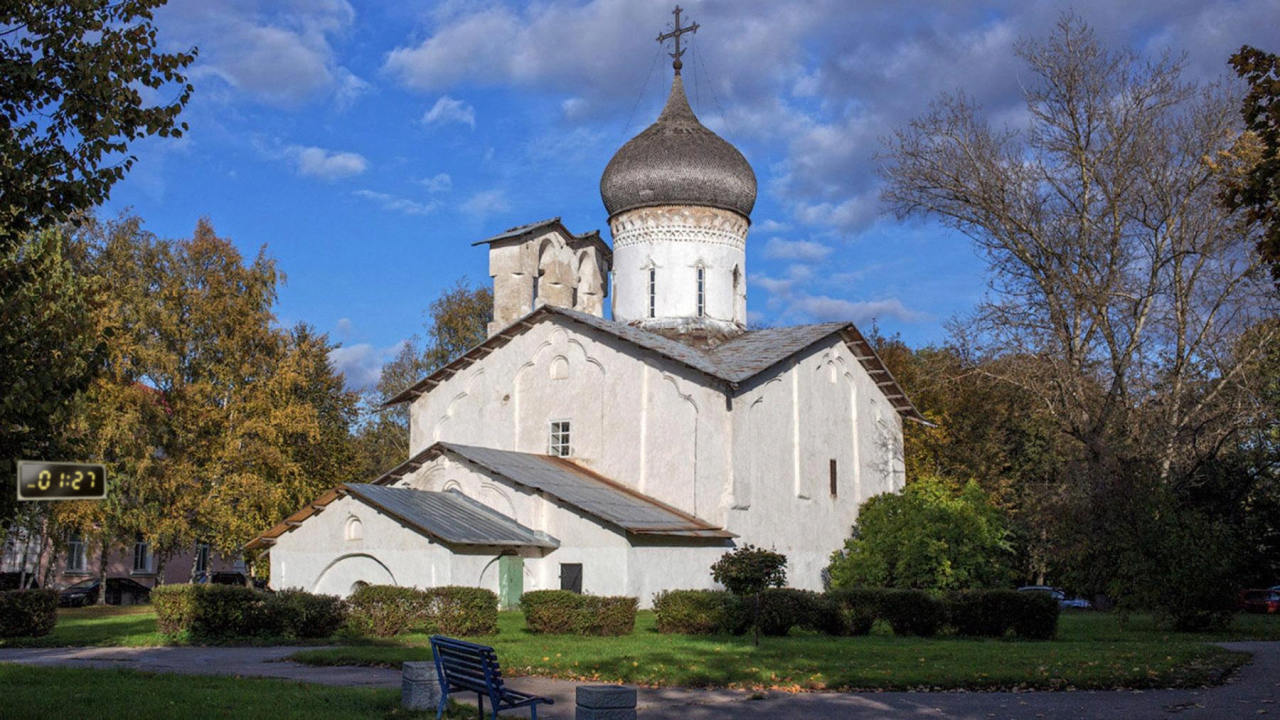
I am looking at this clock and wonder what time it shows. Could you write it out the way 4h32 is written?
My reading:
1h27
